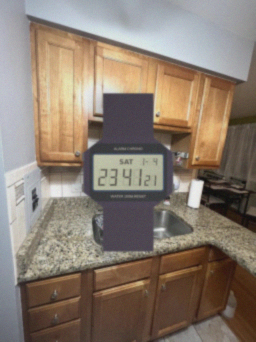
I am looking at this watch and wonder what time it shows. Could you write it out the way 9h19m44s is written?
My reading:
23h41m21s
